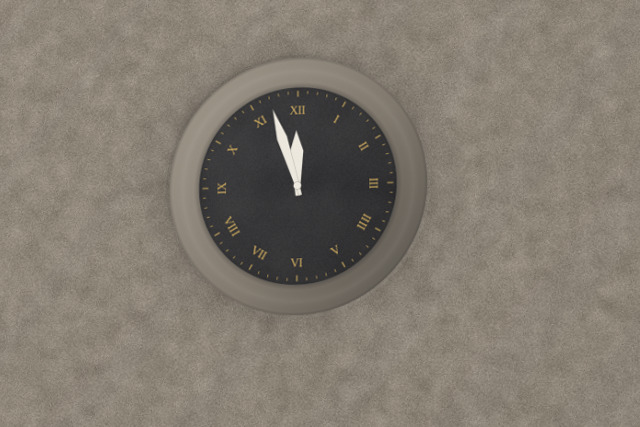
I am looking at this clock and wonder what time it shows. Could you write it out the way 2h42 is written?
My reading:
11h57
